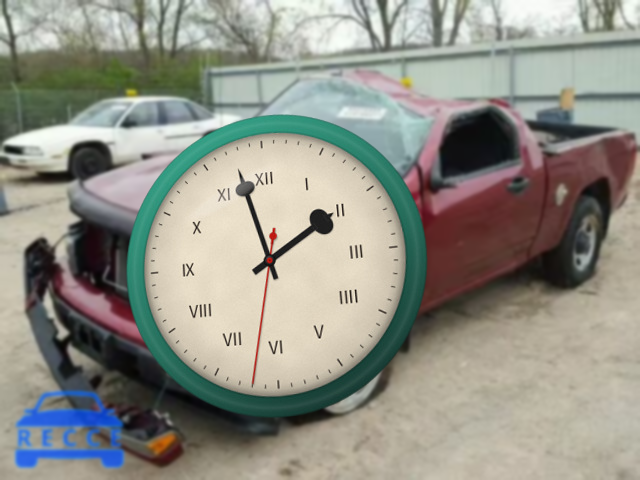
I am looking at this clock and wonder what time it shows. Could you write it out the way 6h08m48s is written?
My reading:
1h57m32s
